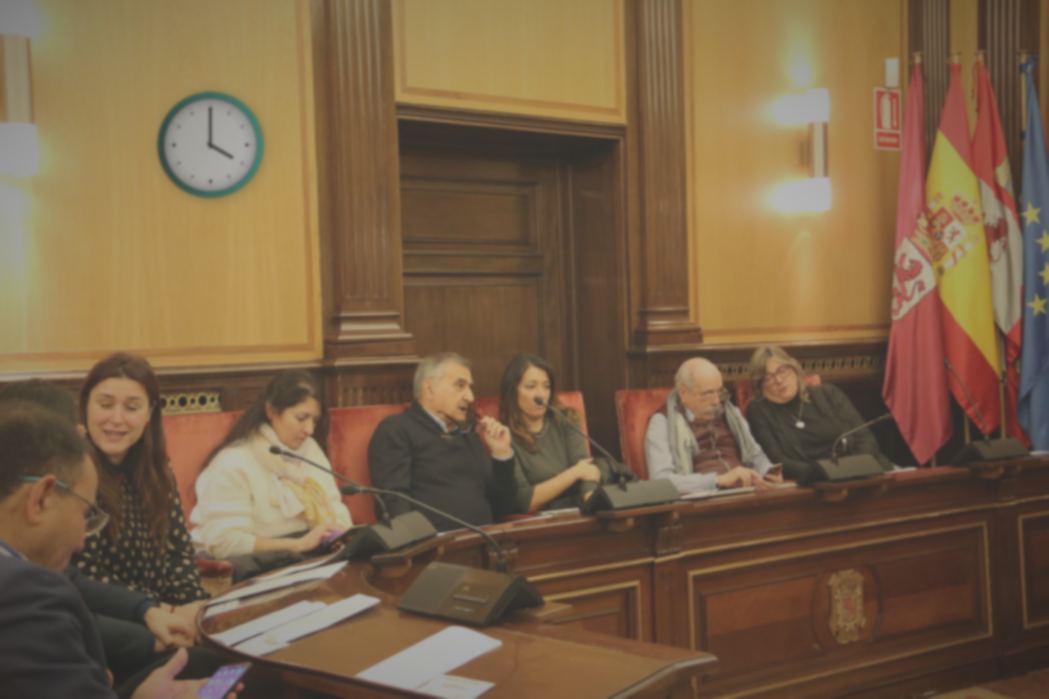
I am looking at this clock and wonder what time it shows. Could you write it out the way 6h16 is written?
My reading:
4h00
